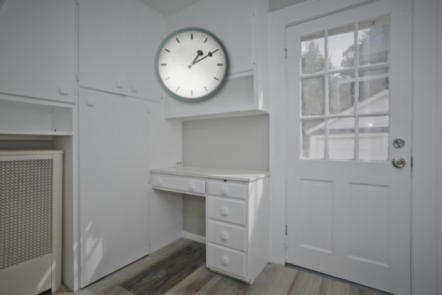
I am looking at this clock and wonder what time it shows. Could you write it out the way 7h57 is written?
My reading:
1h10
